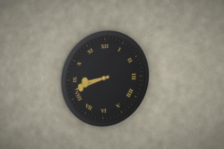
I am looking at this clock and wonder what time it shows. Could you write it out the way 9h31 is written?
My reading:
8h42
